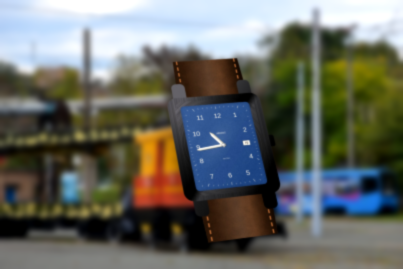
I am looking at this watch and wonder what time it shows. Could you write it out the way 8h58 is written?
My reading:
10h44
